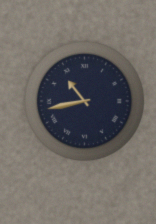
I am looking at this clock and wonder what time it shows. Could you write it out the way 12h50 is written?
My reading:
10h43
